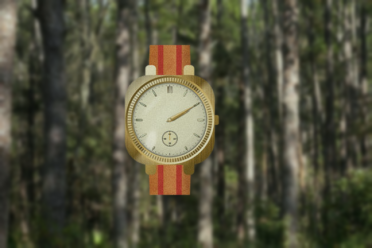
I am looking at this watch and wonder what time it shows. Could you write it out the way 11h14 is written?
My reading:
2h10
